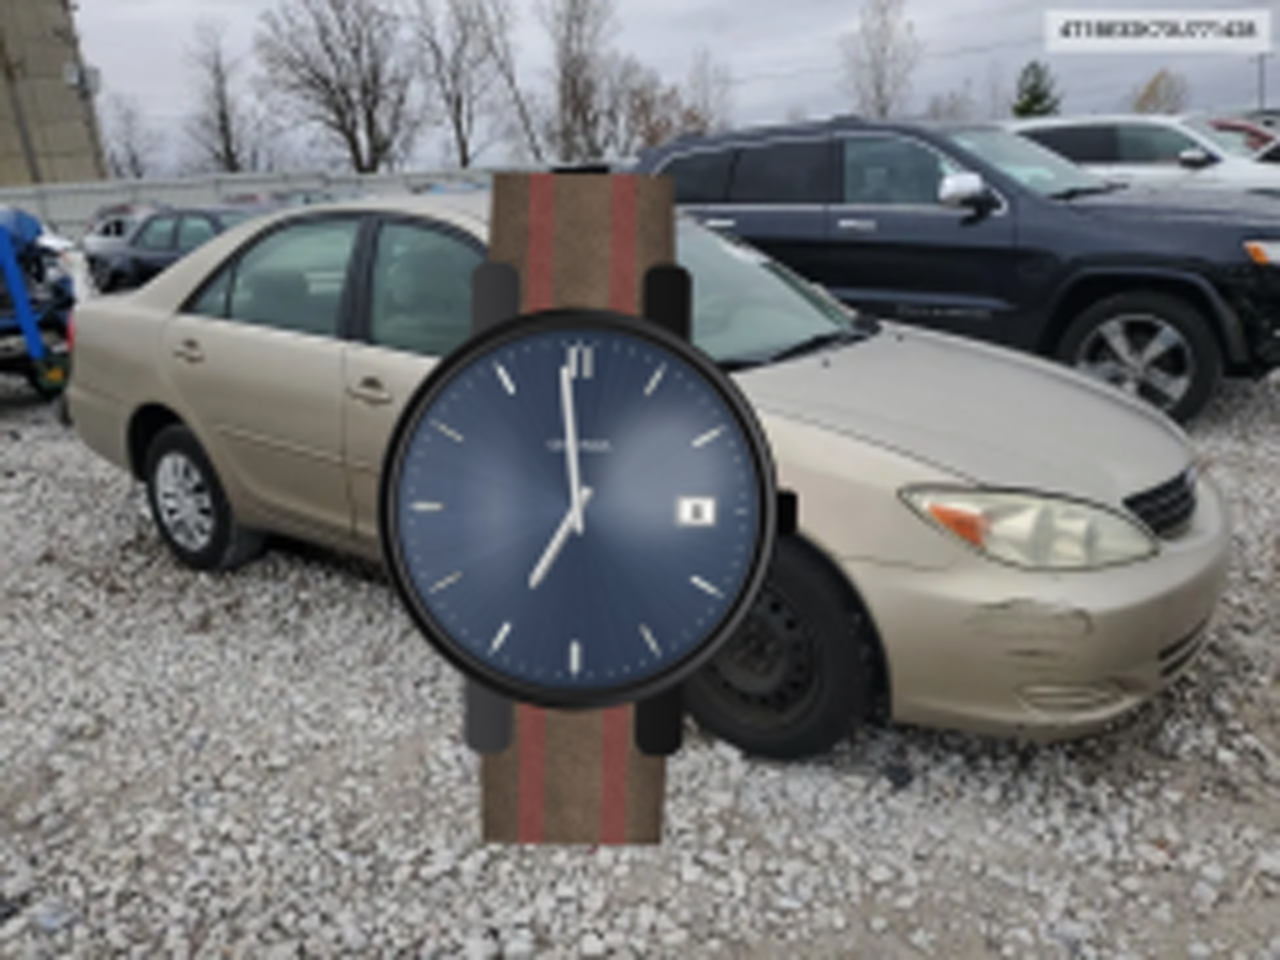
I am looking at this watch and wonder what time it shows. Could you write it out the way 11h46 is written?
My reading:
6h59
